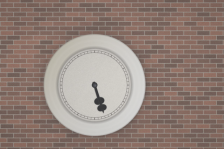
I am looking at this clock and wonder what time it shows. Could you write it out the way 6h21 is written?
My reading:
5h27
